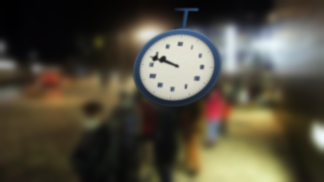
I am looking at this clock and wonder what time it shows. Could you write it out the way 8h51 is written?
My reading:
9h48
